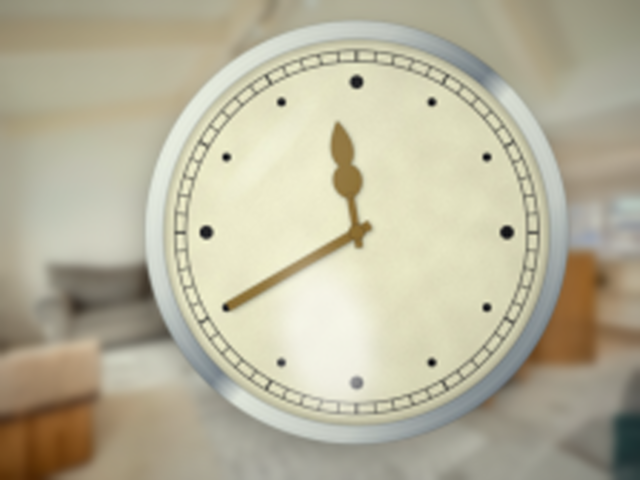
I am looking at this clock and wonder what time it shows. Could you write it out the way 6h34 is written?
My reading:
11h40
